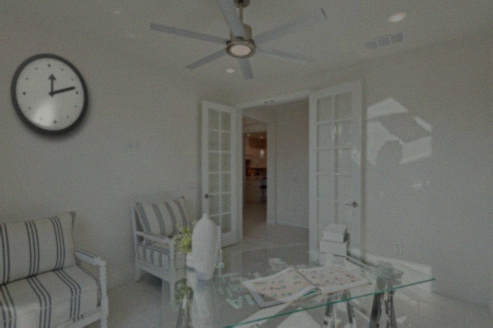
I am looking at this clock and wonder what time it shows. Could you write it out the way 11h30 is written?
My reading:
12h13
